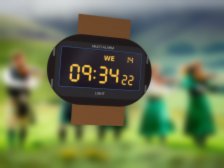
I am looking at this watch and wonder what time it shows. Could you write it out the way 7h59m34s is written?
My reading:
9h34m22s
